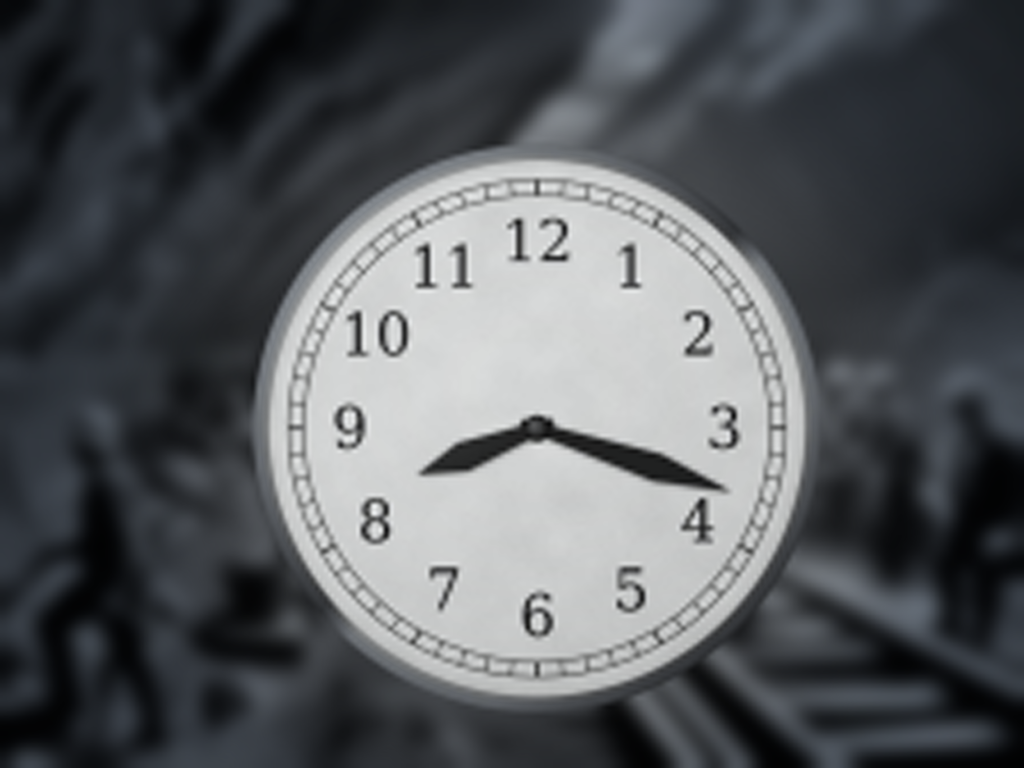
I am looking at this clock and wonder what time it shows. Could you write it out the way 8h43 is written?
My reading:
8h18
